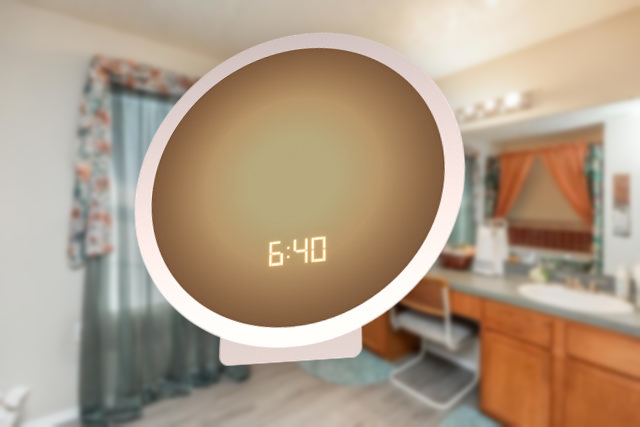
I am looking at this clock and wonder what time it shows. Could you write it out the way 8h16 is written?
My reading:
6h40
